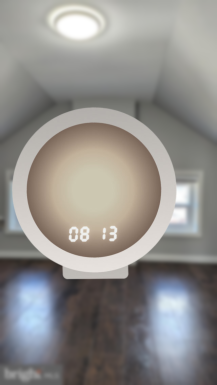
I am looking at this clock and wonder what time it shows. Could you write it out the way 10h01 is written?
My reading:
8h13
